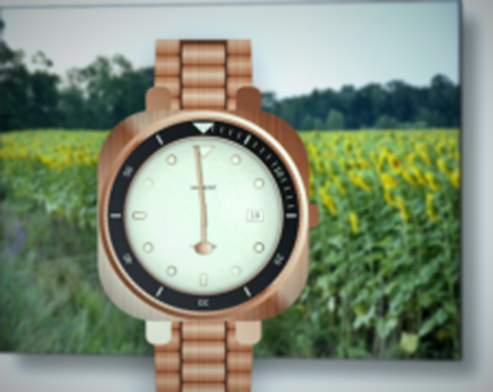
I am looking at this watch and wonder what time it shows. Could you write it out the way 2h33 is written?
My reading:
5h59
